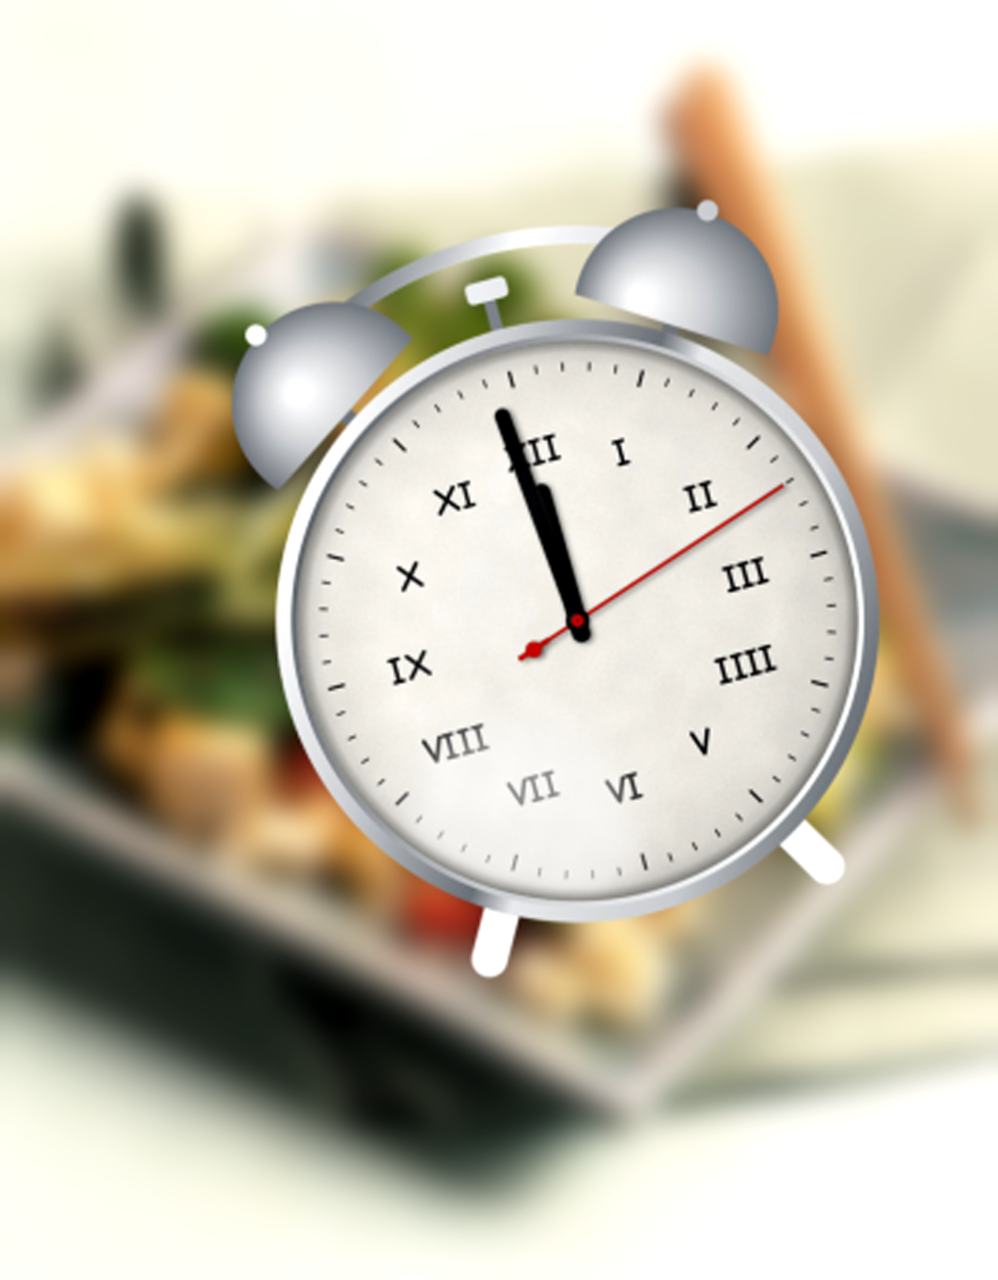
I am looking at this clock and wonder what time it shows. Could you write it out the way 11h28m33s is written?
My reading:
11h59m12s
